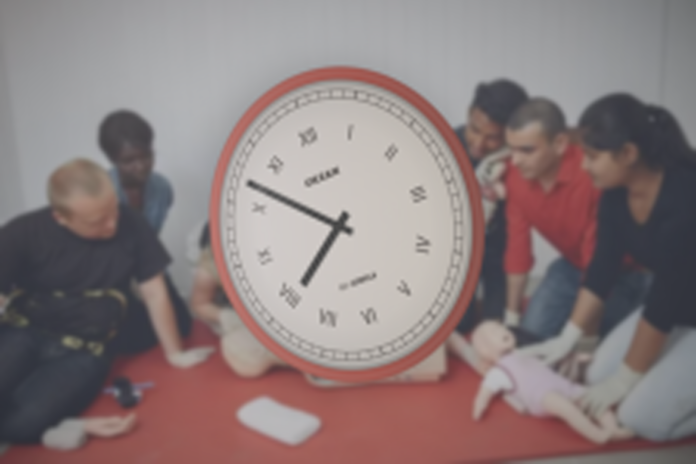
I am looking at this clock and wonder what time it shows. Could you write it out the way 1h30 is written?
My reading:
7h52
